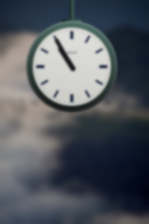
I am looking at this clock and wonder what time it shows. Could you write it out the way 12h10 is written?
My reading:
10h55
